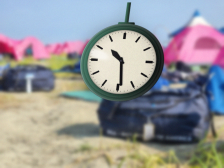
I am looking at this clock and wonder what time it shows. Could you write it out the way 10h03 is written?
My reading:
10h29
